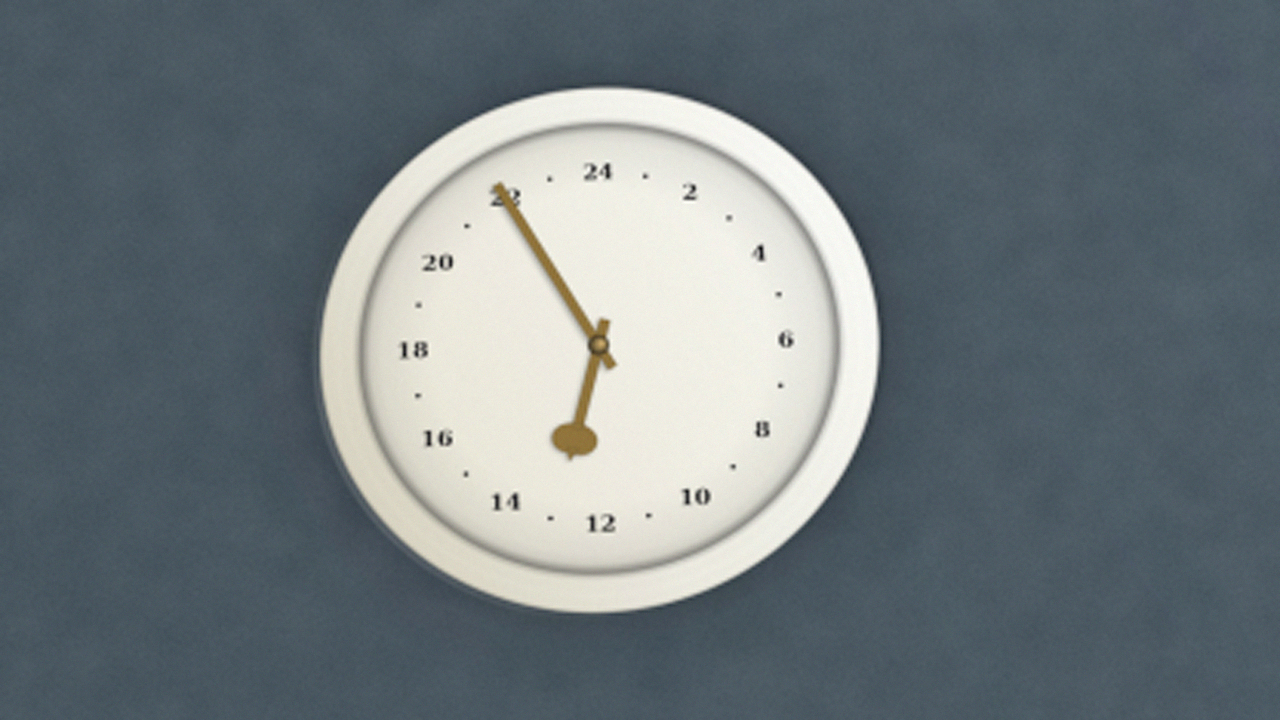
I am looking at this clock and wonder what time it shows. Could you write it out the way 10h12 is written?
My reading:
12h55
